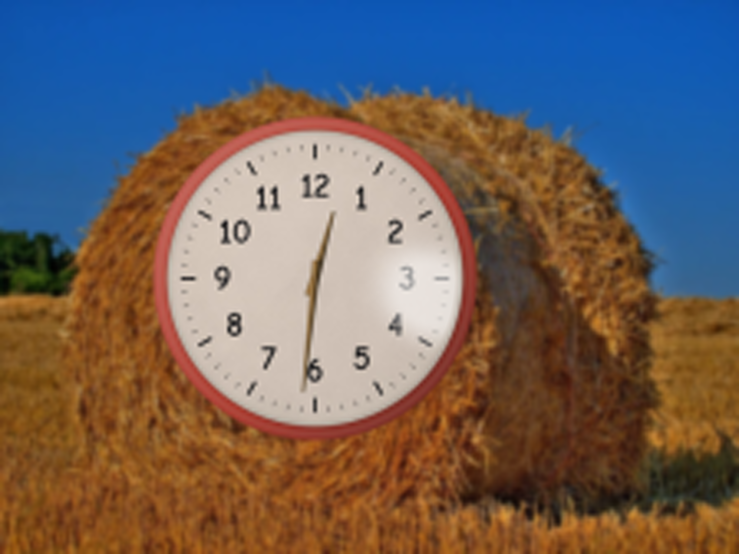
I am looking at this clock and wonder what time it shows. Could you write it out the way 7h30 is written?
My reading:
12h31
